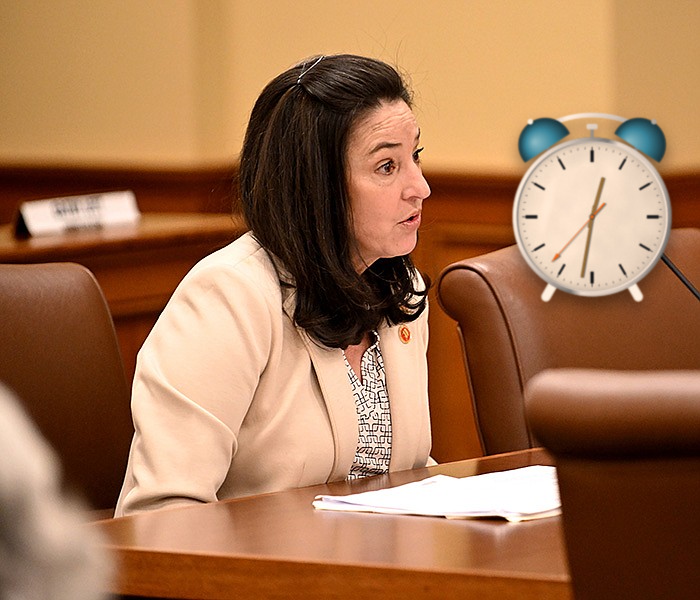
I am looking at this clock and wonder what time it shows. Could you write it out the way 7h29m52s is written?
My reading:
12h31m37s
